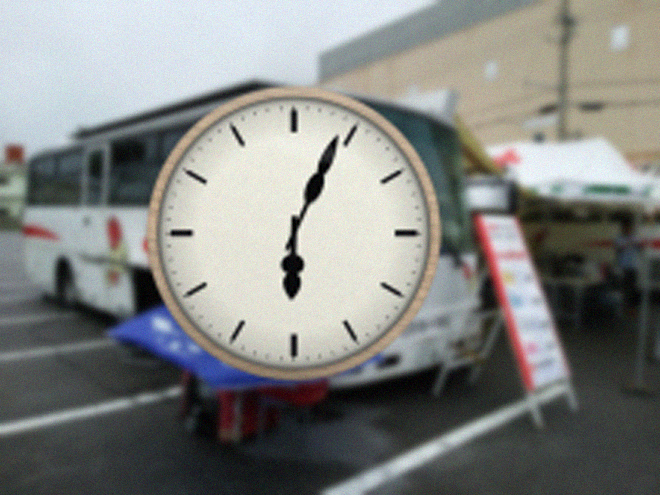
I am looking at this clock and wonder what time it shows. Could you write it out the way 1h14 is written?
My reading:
6h04
